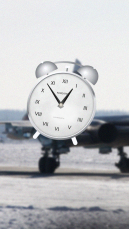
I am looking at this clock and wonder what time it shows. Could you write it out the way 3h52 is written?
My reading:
12h53
